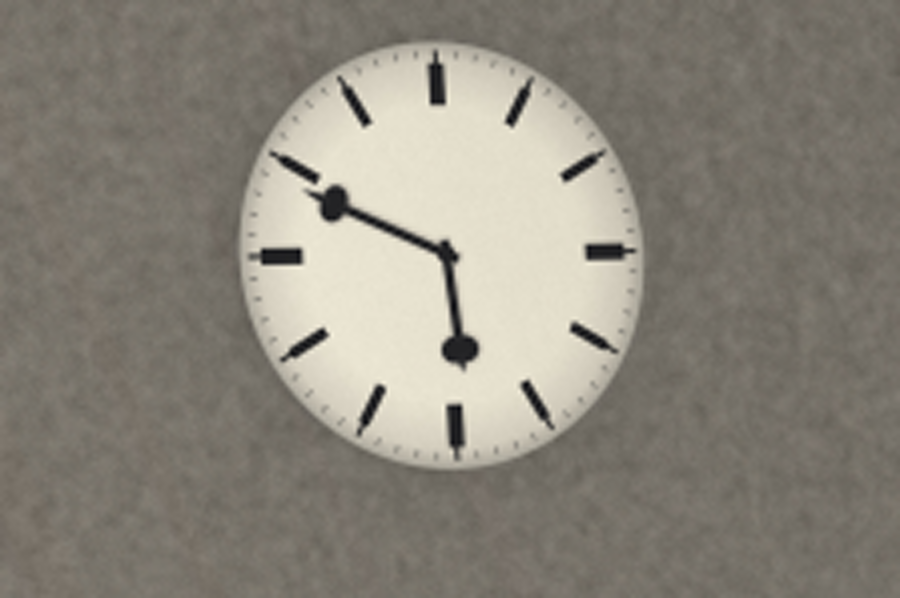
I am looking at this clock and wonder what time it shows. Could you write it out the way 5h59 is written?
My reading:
5h49
